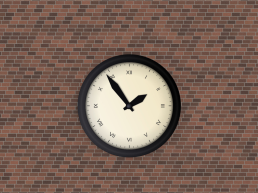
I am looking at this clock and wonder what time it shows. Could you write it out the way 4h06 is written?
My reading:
1h54
